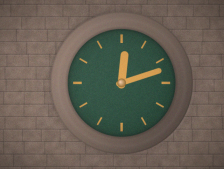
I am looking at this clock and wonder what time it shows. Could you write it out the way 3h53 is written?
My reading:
12h12
